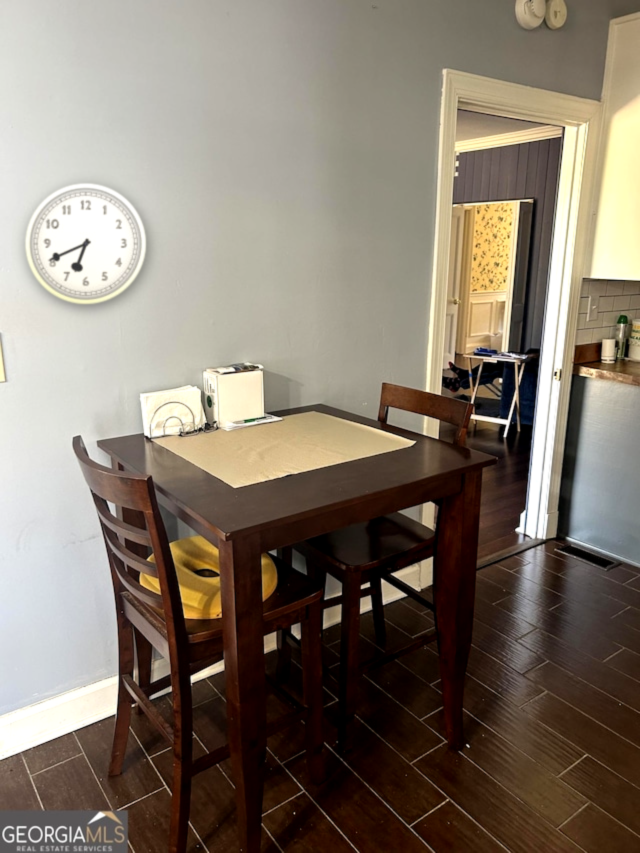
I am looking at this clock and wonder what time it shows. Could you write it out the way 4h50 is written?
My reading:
6h41
